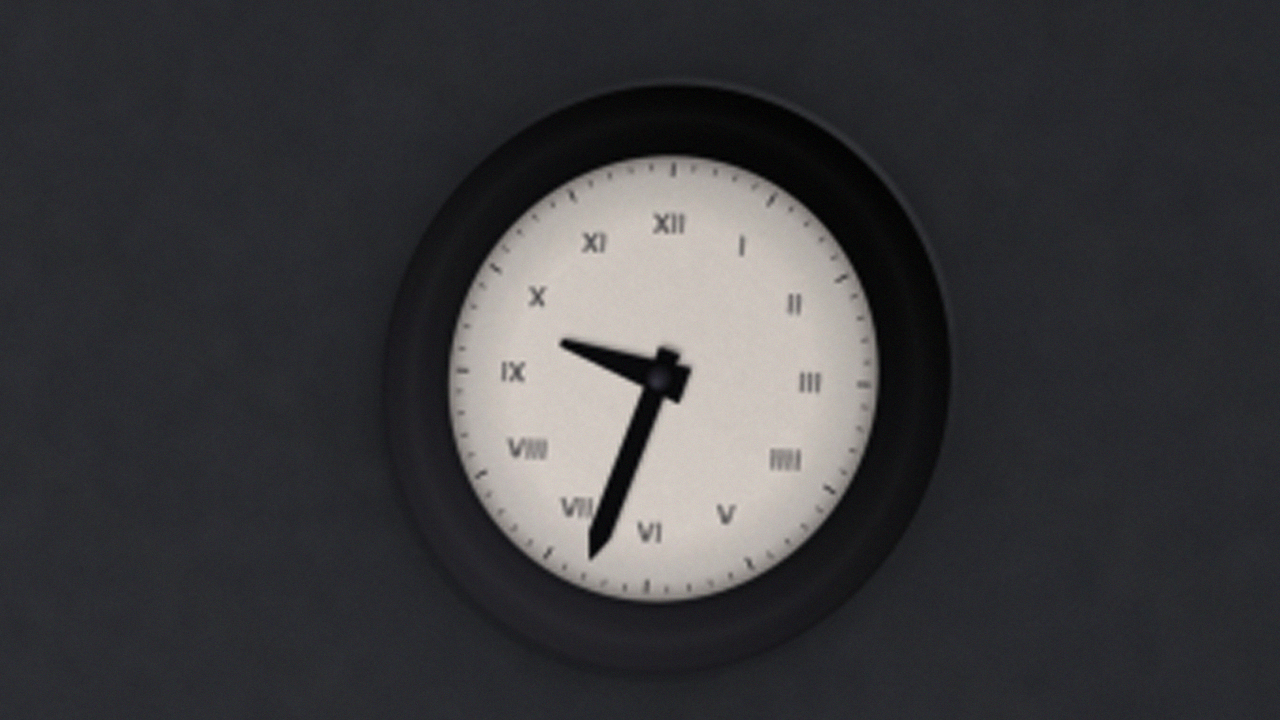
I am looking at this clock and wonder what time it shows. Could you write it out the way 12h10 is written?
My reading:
9h33
